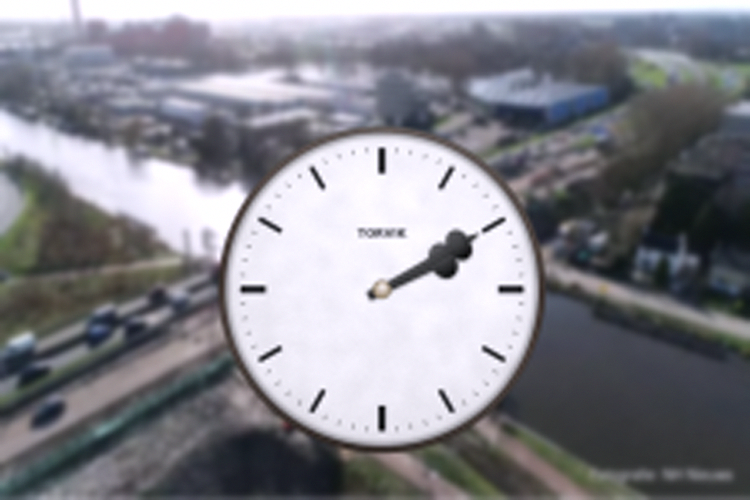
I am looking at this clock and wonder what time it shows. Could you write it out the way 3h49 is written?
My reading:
2h10
